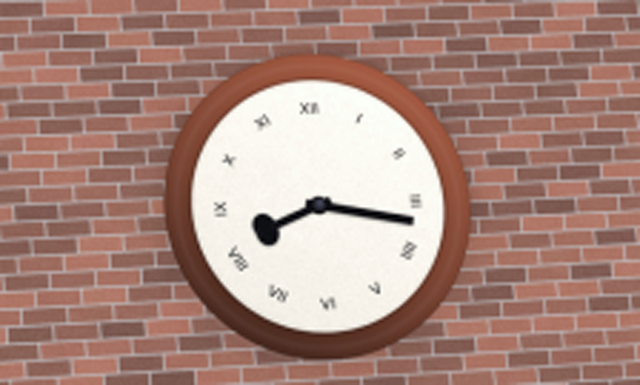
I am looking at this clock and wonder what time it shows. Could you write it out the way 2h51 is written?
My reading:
8h17
